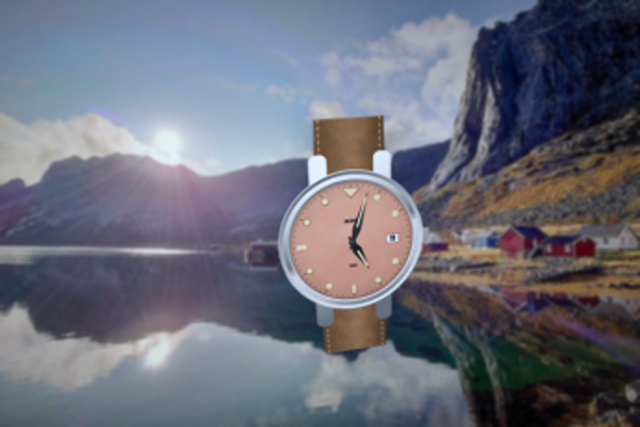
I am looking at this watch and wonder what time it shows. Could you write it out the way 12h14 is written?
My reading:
5h03
